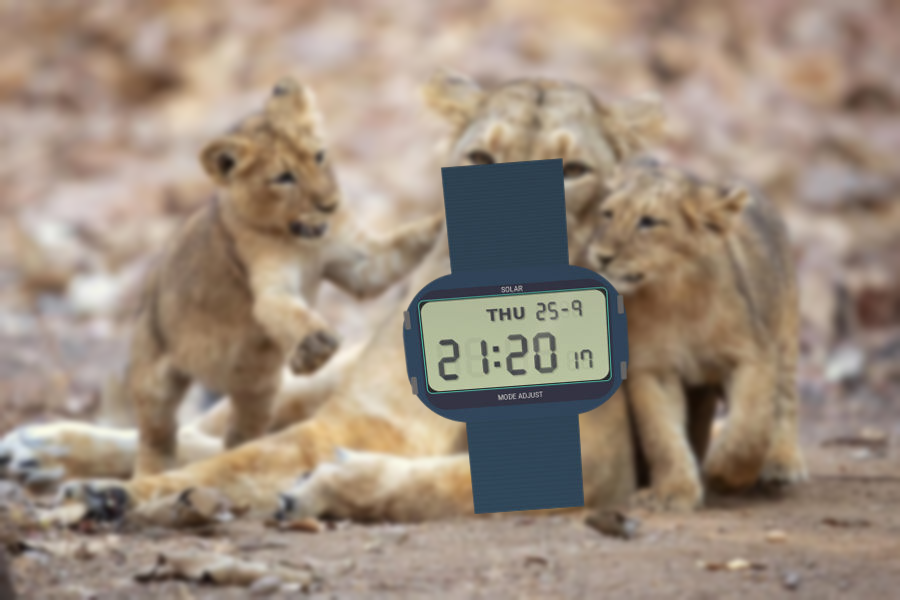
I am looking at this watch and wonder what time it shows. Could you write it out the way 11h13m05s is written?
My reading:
21h20m17s
